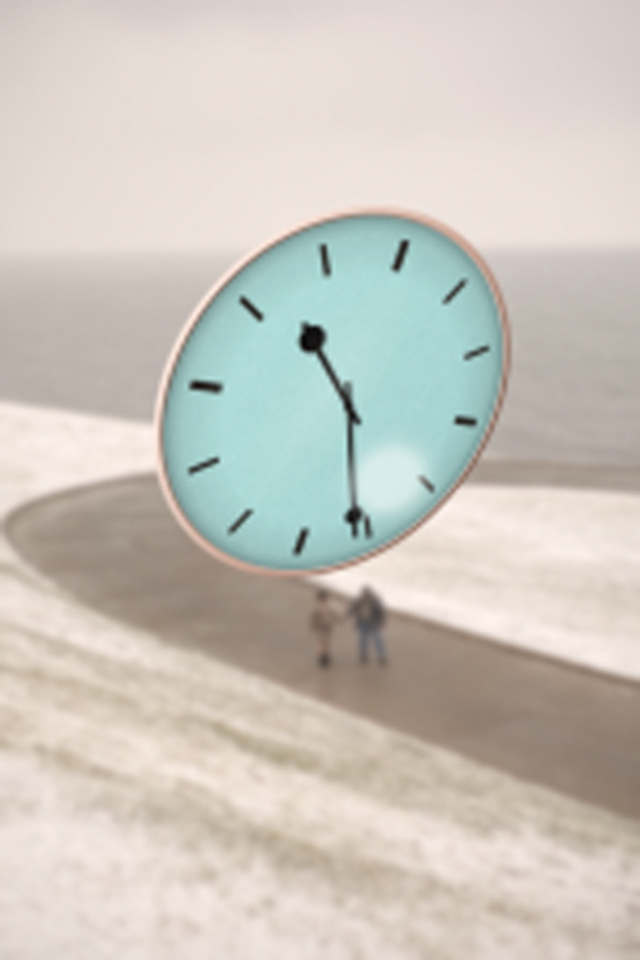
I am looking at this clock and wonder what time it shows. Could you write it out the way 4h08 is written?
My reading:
10h26
